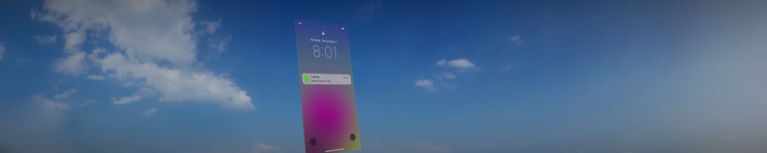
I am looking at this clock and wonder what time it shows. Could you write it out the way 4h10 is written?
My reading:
8h01
